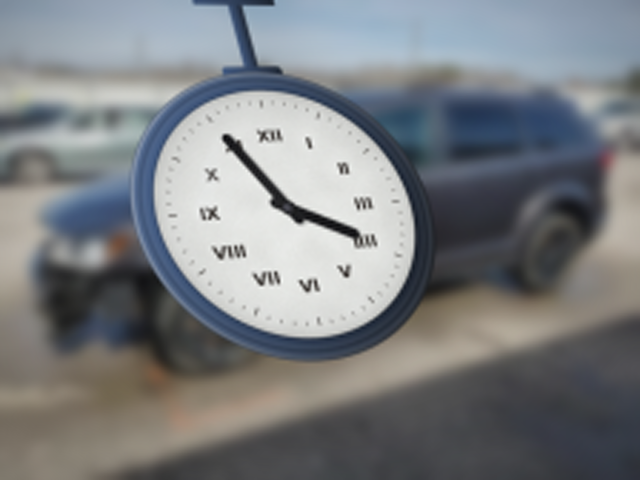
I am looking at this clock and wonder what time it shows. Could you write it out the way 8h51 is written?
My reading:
3h55
